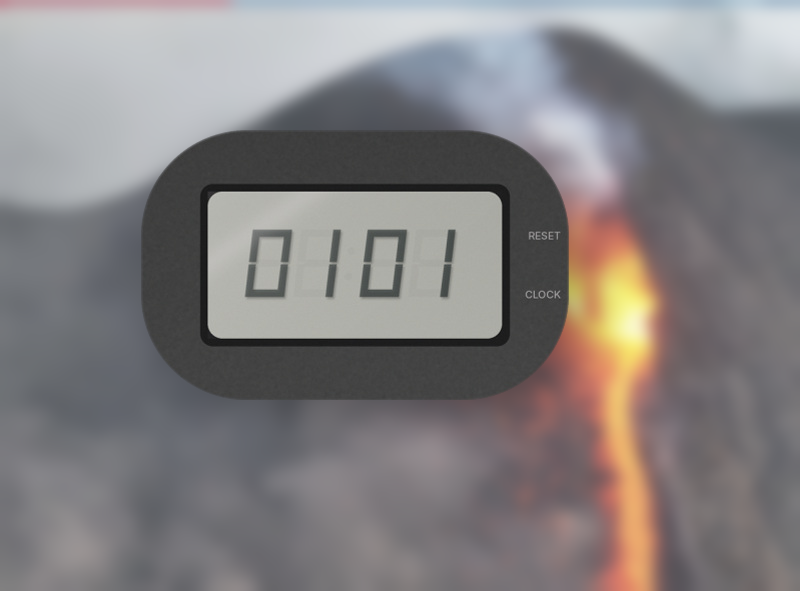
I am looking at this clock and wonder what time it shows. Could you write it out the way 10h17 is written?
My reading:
1h01
